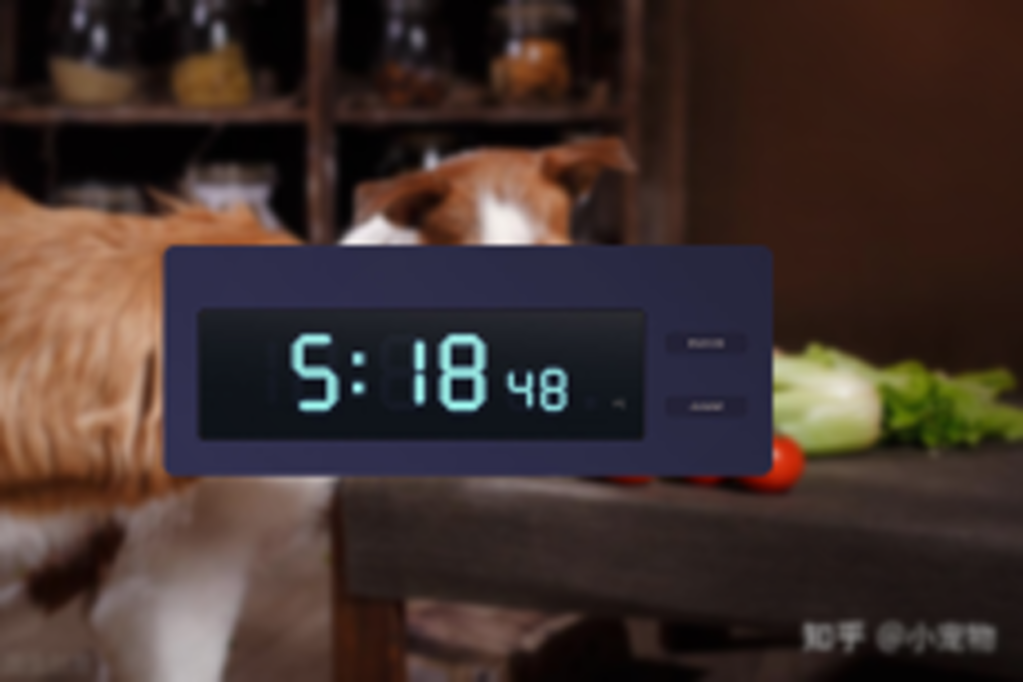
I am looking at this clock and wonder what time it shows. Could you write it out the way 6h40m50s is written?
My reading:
5h18m48s
